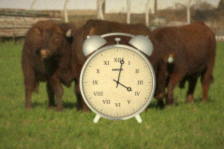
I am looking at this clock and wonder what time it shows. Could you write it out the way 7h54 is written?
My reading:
4h02
